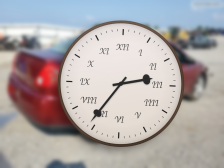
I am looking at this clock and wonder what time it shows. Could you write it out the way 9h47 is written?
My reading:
2h36
